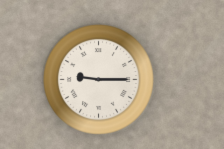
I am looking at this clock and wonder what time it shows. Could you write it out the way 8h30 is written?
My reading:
9h15
